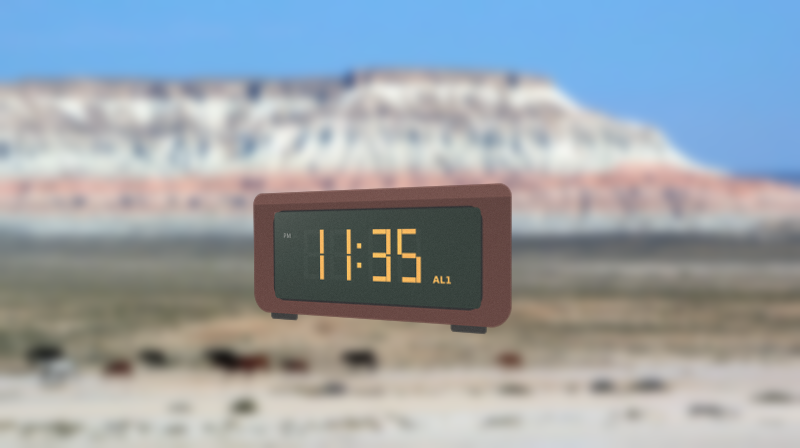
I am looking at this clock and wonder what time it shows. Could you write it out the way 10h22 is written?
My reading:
11h35
